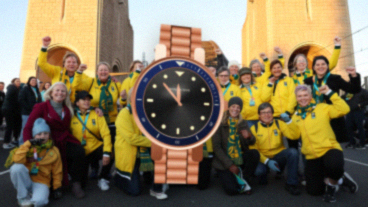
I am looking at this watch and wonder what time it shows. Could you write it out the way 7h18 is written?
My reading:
11h53
